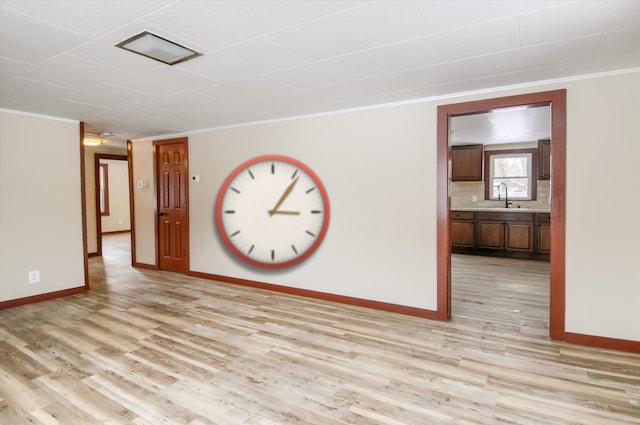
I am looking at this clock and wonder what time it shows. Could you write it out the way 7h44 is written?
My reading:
3h06
